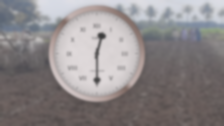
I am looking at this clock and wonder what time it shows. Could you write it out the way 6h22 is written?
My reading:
12h30
